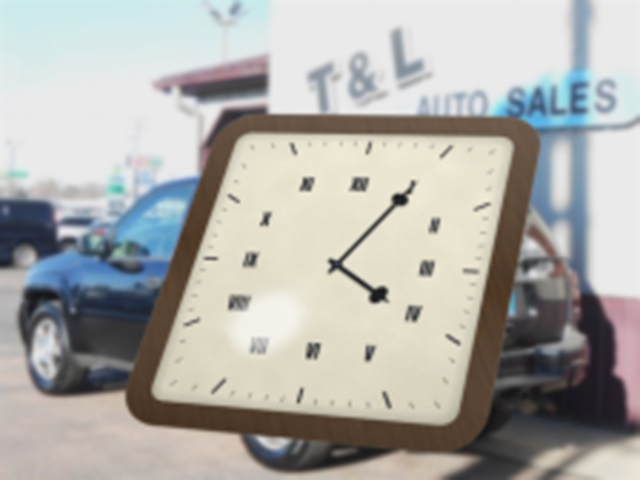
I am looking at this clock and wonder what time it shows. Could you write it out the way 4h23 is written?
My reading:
4h05
